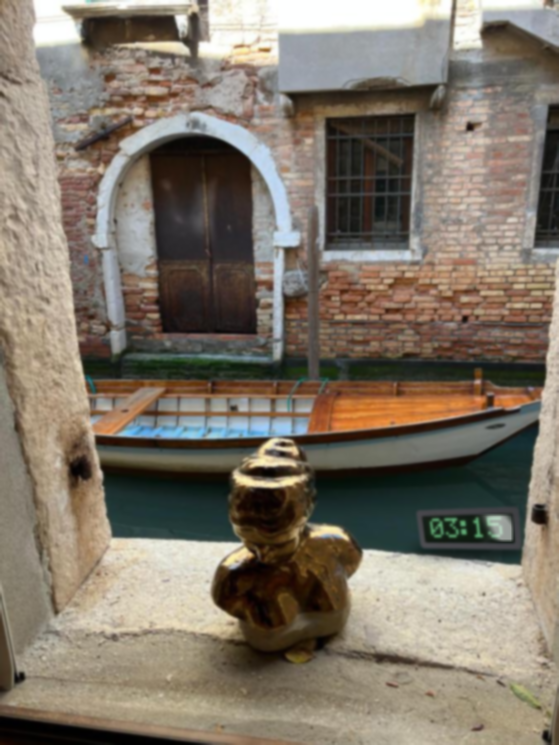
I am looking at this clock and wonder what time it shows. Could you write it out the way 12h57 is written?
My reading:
3h15
